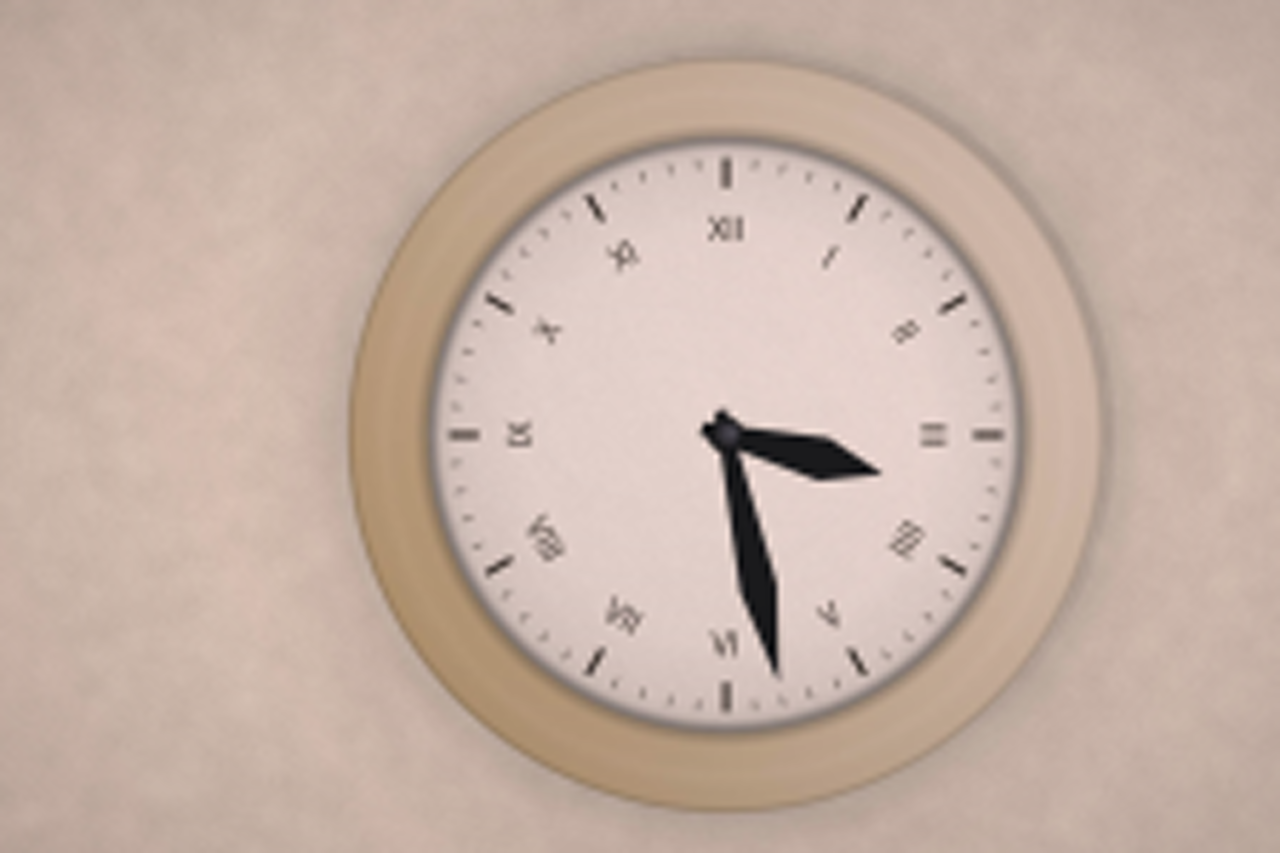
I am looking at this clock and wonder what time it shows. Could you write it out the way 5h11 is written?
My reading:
3h28
